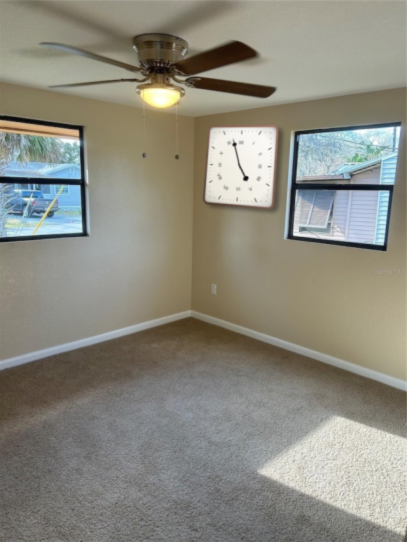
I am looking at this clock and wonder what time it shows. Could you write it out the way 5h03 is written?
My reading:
4h57
